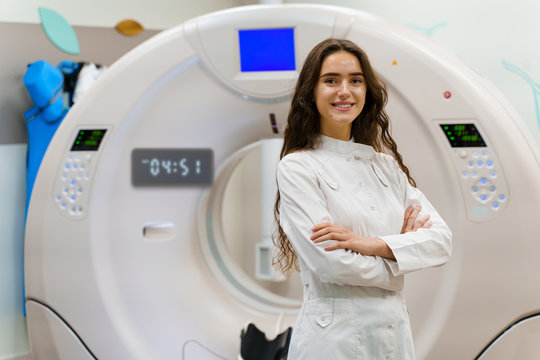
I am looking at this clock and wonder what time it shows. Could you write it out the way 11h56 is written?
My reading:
4h51
